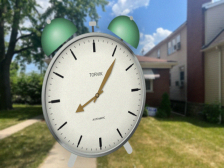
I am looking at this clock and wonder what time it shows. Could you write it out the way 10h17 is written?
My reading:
8h06
